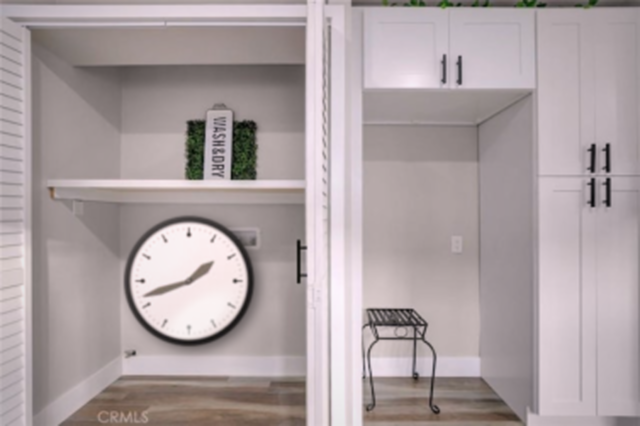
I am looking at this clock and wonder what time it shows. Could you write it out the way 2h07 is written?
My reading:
1h42
